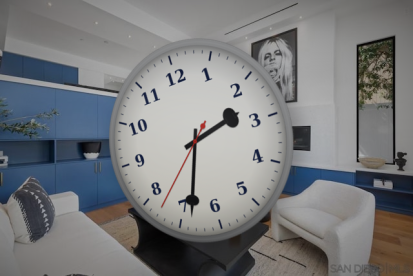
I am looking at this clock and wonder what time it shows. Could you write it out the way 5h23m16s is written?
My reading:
2h33m38s
